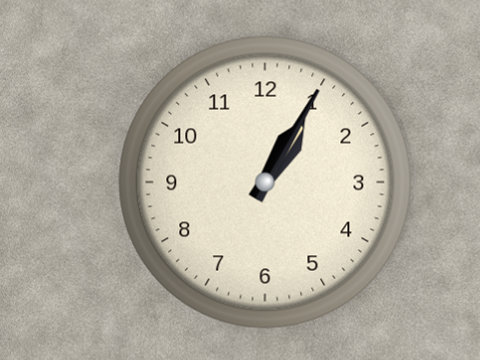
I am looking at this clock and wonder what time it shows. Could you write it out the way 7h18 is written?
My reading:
1h05
